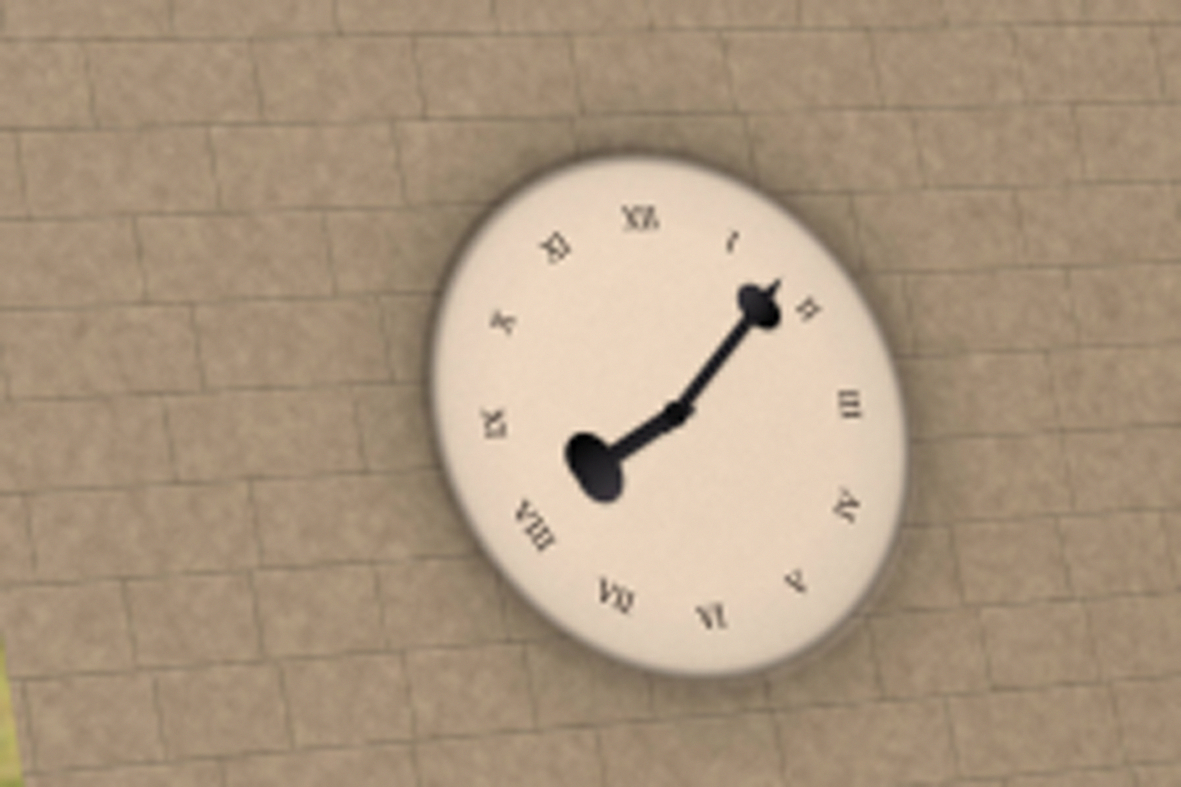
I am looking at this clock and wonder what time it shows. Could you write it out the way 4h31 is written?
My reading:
8h08
